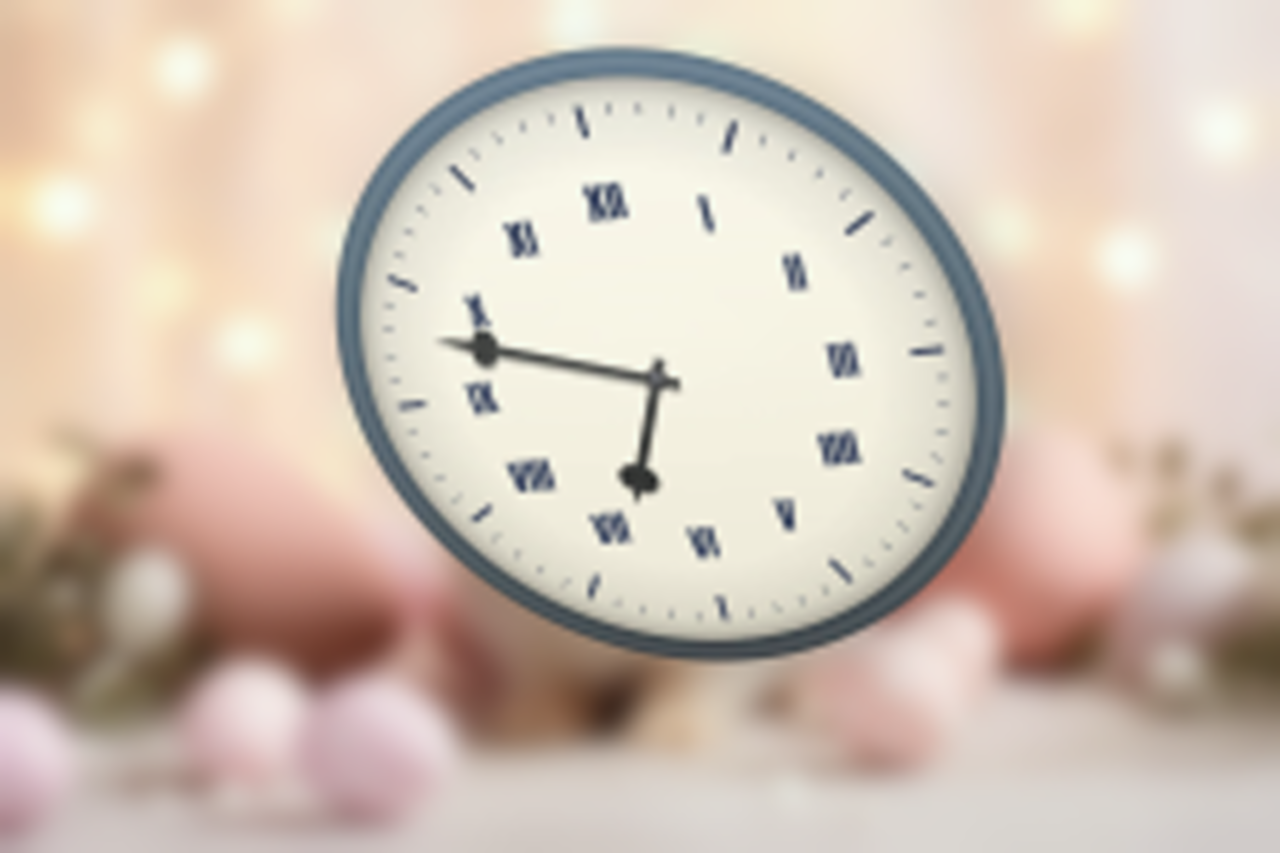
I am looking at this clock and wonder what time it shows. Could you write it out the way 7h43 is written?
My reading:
6h48
